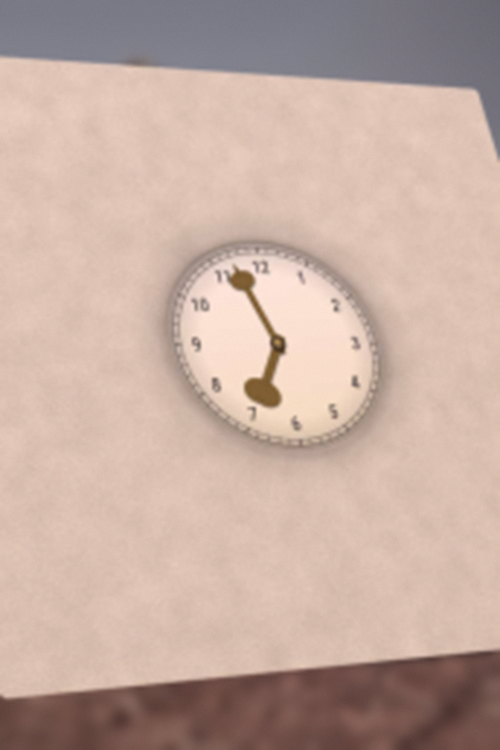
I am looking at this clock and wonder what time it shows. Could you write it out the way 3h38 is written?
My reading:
6h57
